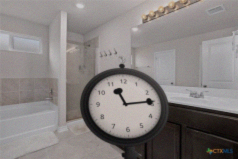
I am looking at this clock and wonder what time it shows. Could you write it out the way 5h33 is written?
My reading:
11h14
